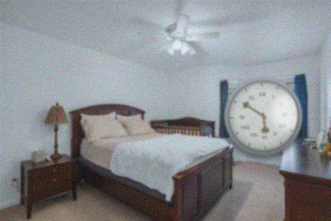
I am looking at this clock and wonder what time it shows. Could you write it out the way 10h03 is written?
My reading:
5h51
